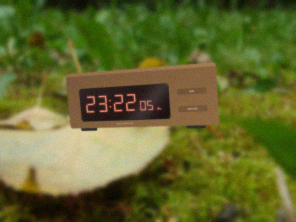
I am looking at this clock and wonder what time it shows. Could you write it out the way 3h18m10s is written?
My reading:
23h22m05s
